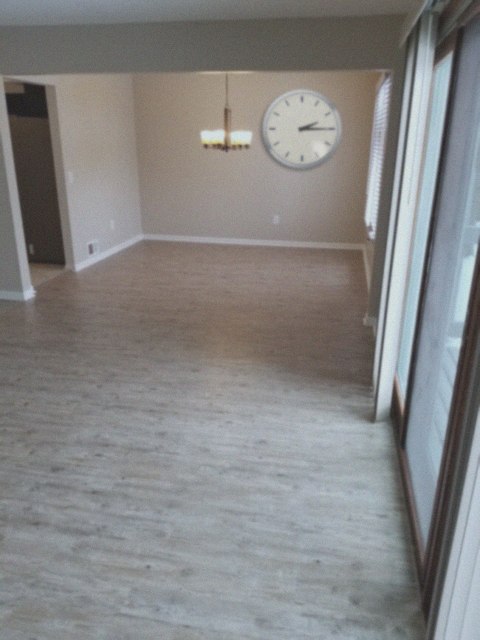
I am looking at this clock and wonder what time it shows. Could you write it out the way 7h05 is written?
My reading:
2h15
